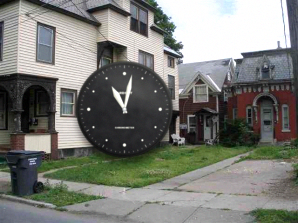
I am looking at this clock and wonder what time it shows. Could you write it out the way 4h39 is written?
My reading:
11h02
